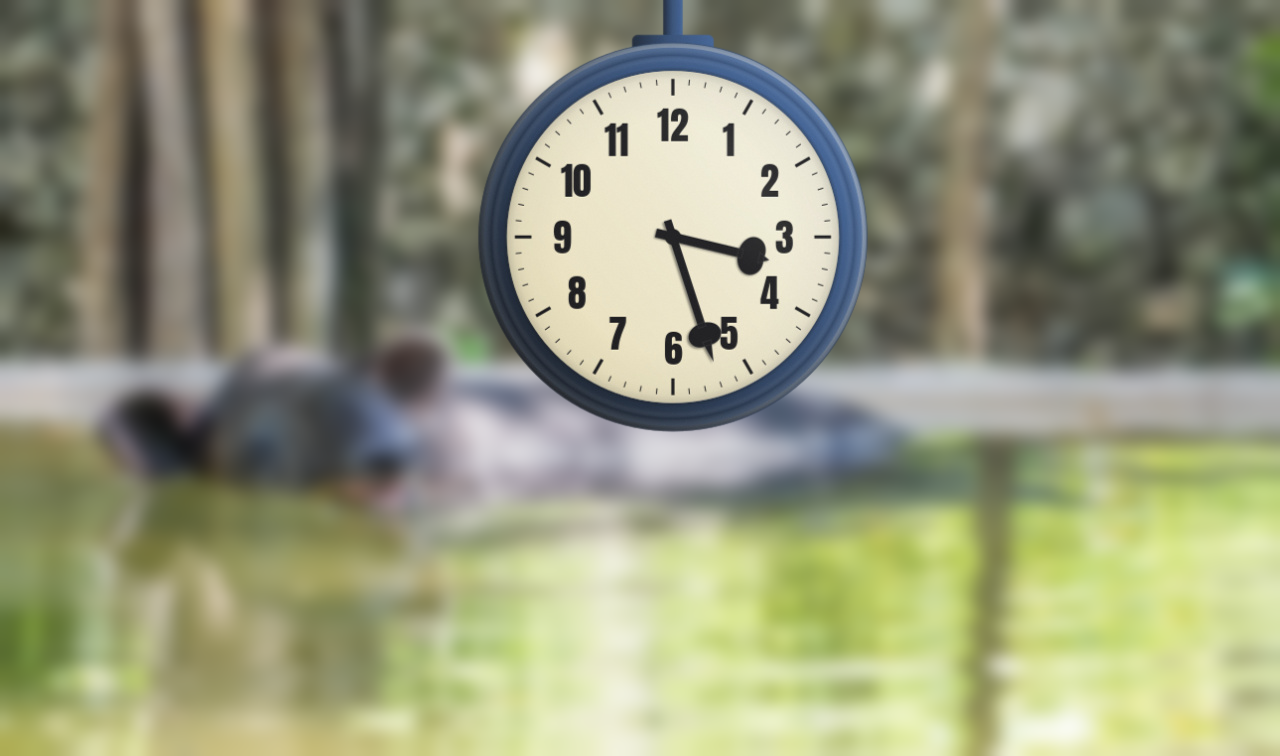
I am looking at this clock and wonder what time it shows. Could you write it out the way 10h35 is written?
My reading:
3h27
